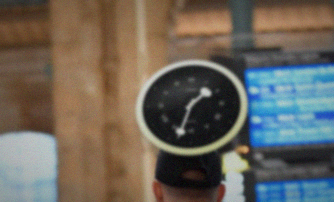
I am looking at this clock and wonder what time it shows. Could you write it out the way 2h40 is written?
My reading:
1h33
